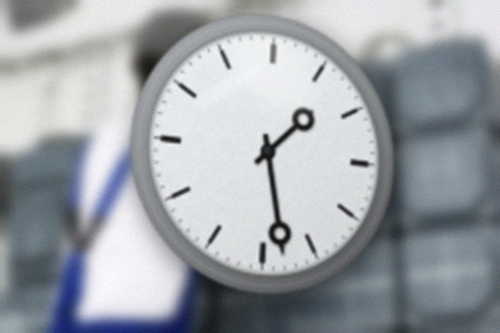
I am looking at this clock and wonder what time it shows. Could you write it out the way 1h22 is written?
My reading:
1h28
